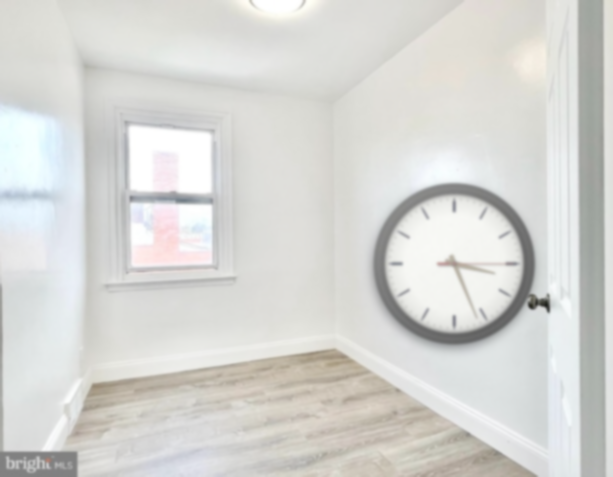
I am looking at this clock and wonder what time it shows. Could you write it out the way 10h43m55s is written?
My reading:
3h26m15s
